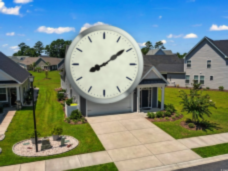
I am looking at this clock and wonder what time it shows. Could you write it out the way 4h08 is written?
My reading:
8h09
